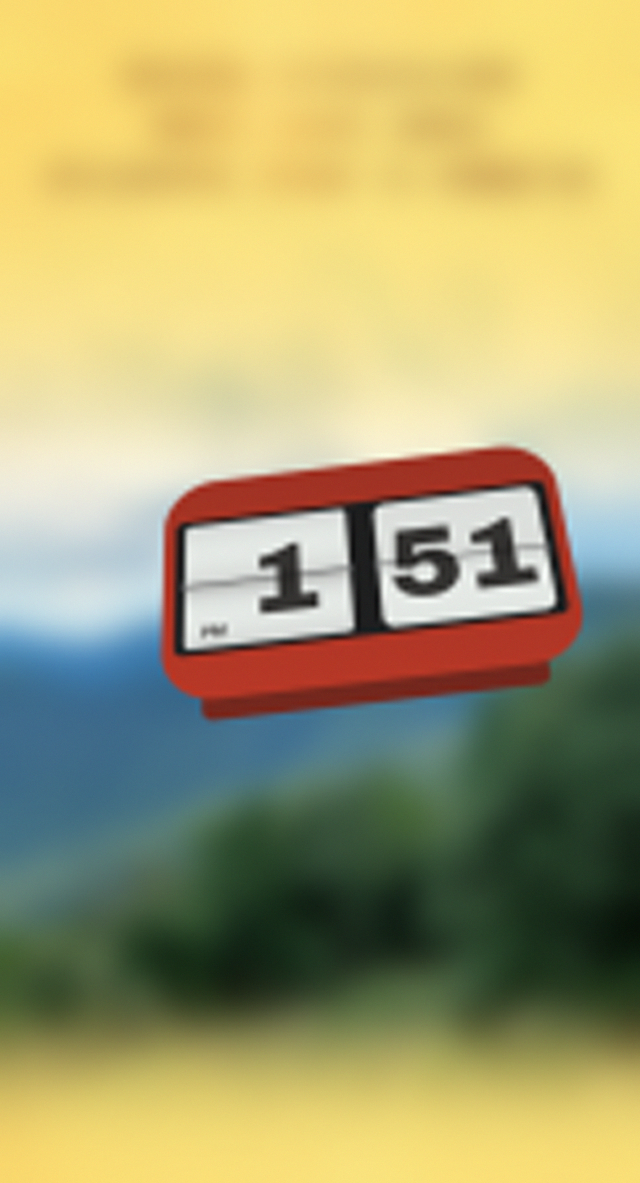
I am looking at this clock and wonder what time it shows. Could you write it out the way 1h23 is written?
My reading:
1h51
